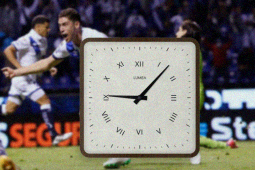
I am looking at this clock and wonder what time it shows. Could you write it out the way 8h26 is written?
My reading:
9h07
